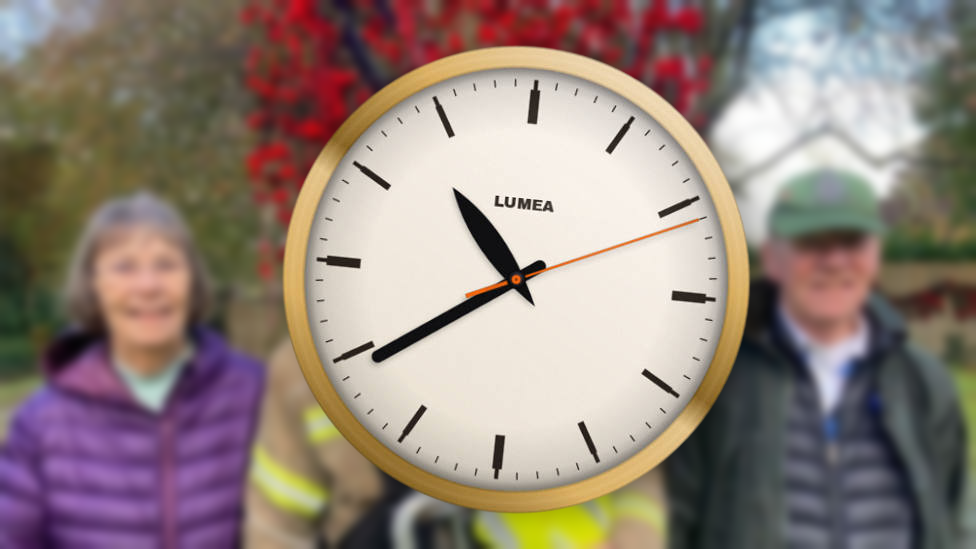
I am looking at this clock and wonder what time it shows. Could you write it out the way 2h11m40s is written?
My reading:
10h39m11s
